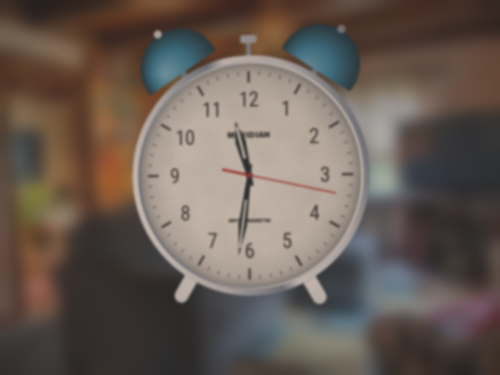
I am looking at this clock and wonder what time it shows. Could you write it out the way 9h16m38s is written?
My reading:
11h31m17s
